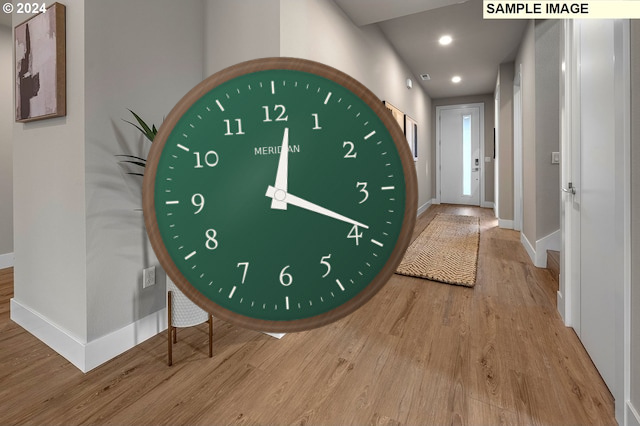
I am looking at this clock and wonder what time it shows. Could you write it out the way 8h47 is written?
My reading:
12h19
